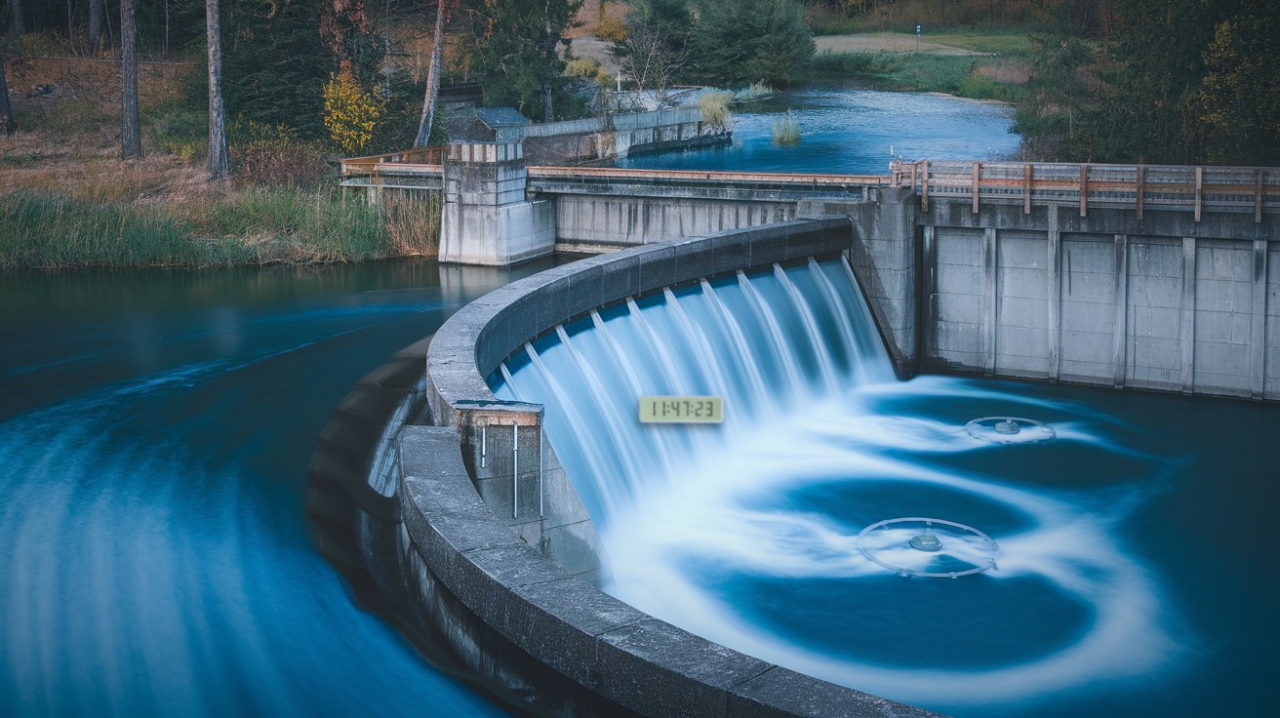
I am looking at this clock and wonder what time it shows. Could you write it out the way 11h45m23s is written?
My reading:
11h47m23s
